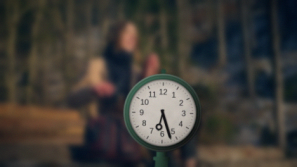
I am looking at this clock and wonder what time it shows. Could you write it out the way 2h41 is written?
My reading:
6h27
